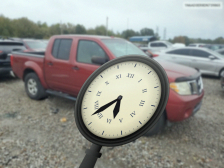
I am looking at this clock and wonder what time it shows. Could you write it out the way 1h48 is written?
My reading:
5h37
